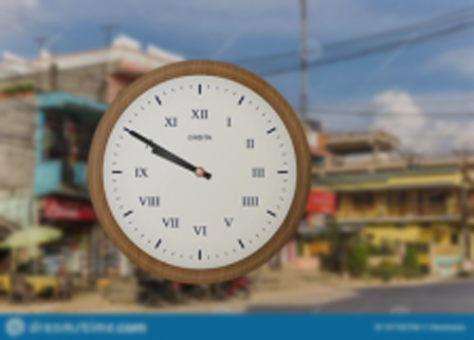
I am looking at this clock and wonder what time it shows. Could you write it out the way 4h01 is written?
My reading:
9h50
